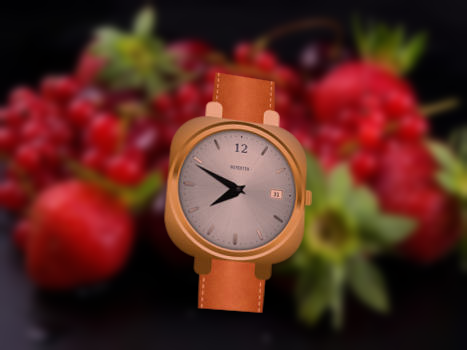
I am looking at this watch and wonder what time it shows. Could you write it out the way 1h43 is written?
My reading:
7h49
